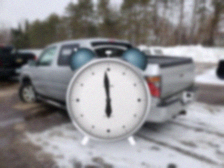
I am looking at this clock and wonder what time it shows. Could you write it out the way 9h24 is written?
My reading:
5h59
